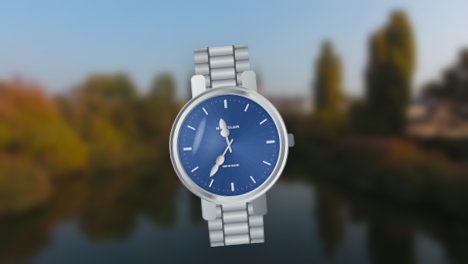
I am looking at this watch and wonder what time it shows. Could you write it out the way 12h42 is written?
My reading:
11h36
